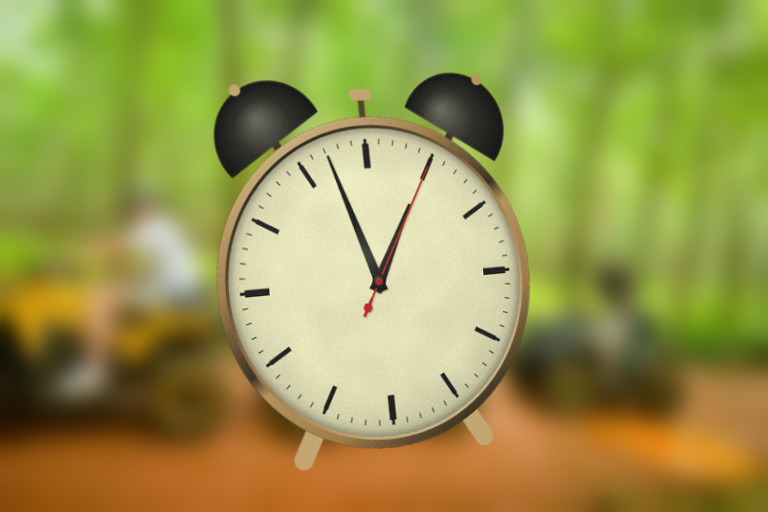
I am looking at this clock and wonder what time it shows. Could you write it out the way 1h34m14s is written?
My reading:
12h57m05s
